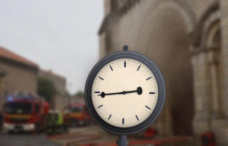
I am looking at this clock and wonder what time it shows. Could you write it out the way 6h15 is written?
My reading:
2h44
